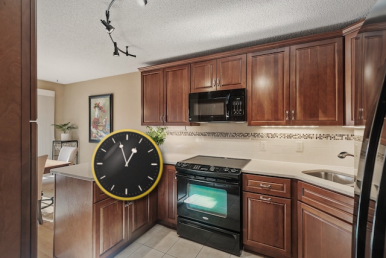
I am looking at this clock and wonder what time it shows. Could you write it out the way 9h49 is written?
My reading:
12h57
